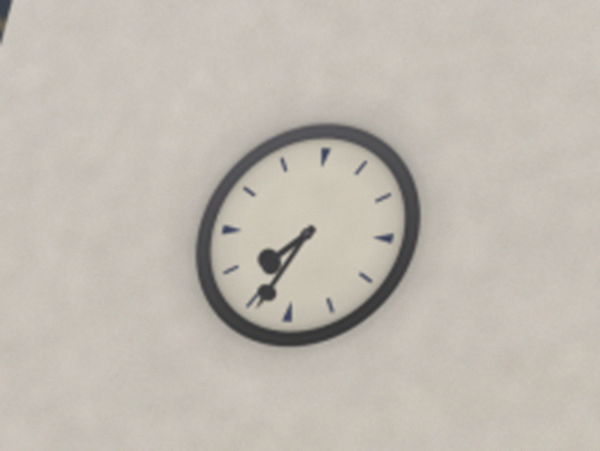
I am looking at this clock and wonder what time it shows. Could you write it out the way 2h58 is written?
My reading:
7h34
